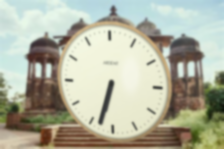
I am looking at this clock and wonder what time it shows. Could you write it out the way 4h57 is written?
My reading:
6h33
